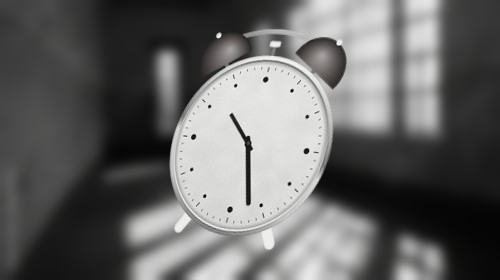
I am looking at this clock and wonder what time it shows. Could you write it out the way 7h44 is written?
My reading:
10h27
